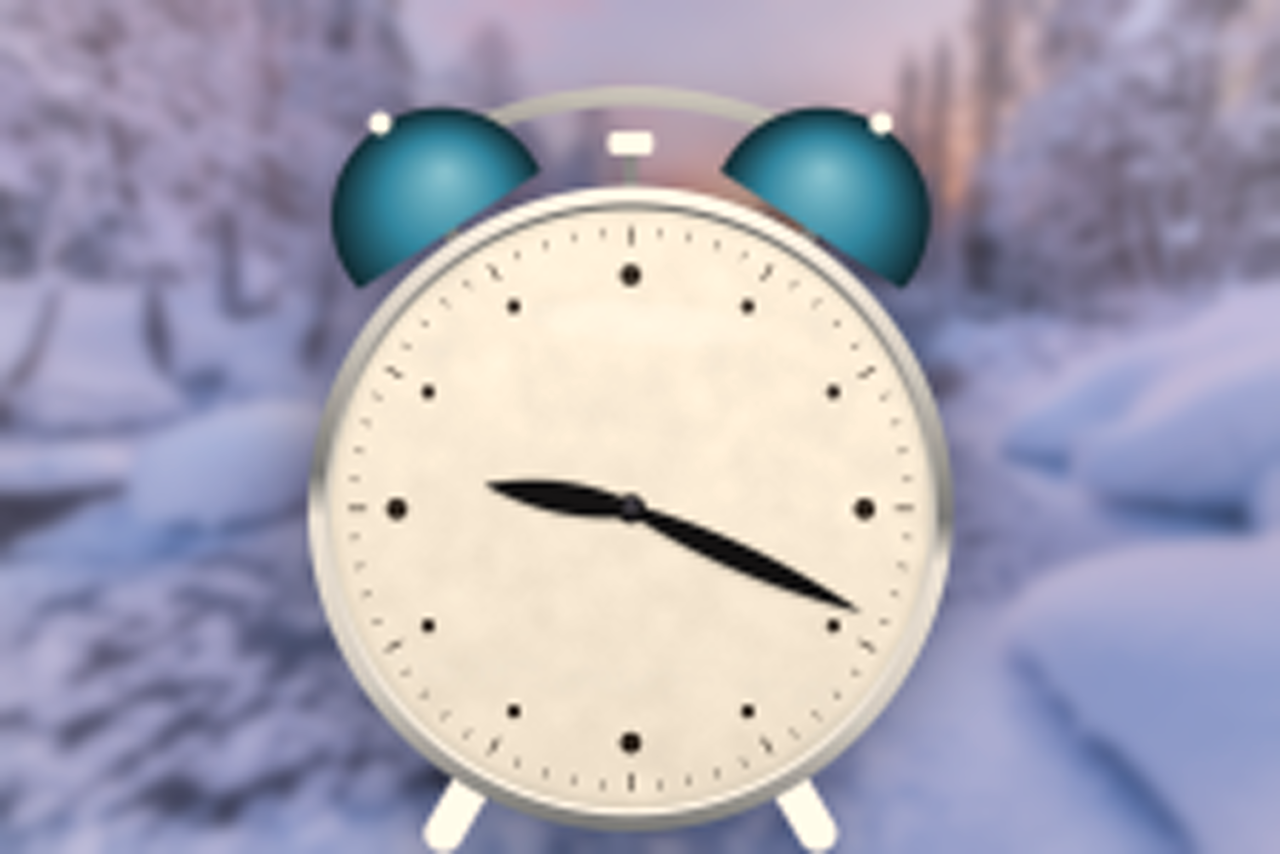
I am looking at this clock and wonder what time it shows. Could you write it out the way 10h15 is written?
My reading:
9h19
